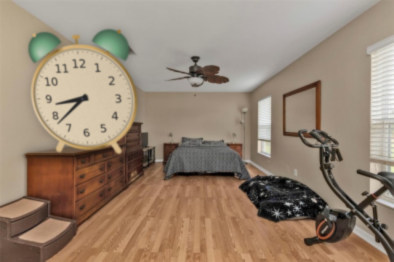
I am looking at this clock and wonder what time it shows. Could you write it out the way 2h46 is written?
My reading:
8h38
